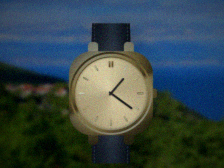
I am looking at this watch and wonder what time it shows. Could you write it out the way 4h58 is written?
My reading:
1h21
